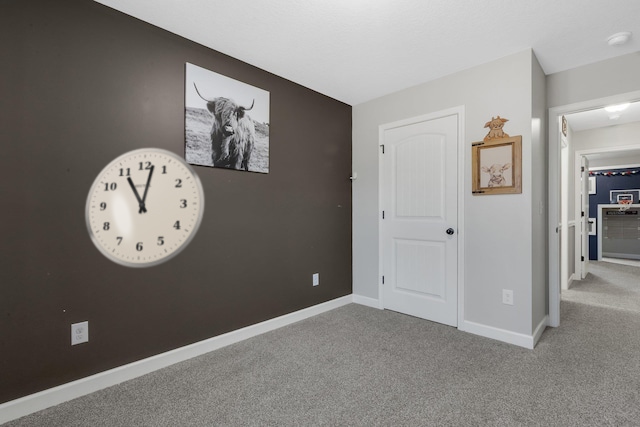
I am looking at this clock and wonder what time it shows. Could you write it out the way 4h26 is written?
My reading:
11h02
